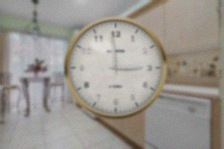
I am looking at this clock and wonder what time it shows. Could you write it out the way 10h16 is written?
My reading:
2h59
